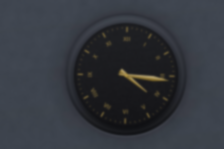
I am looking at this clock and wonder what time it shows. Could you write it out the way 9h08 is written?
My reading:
4h16
